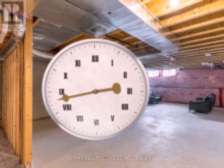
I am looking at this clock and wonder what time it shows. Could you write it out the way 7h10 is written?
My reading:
2h43
